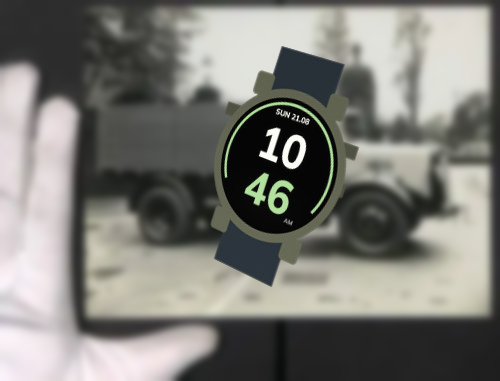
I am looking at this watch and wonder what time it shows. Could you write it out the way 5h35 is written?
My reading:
10h46
